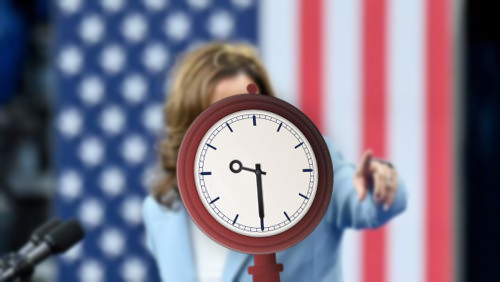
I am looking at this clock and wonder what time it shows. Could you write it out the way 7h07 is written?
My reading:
9h30
